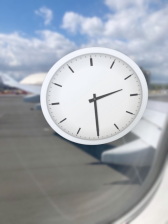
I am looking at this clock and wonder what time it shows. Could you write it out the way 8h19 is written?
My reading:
2h30
